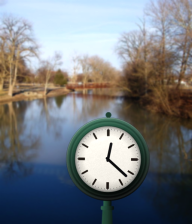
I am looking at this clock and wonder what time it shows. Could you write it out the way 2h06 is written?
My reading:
12h22
